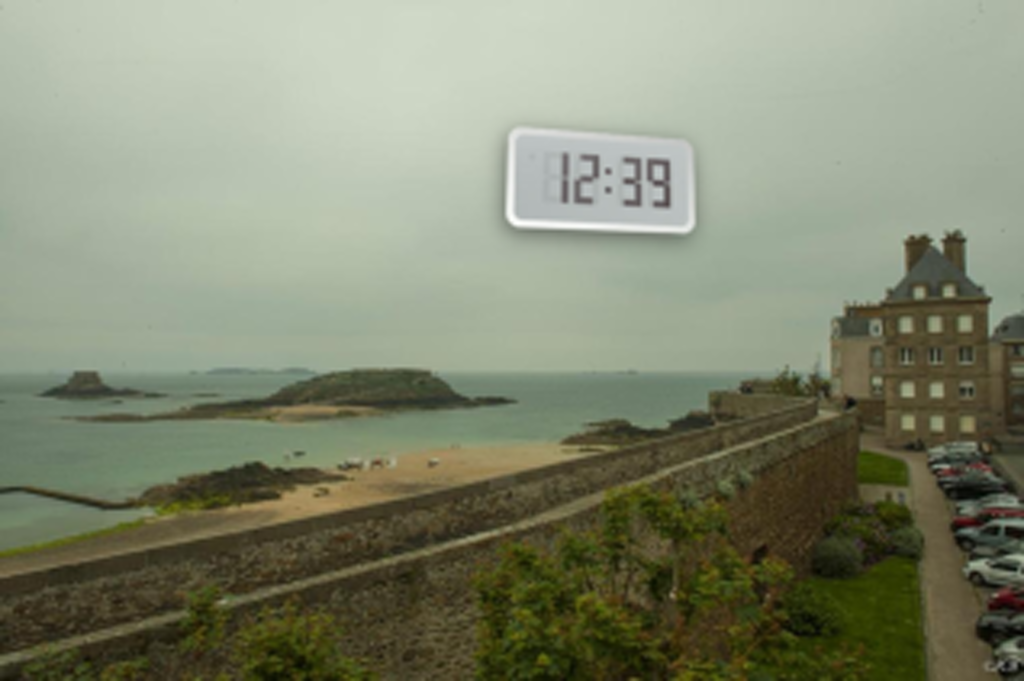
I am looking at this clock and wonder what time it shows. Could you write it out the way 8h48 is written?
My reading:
12h39
